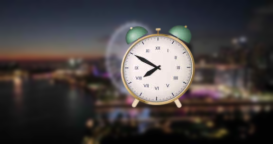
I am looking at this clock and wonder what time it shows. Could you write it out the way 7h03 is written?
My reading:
7h50
